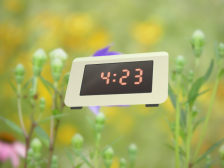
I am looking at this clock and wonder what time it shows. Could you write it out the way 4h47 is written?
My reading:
4h23
